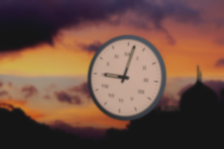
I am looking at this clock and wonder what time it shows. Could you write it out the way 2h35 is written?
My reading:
9h02
